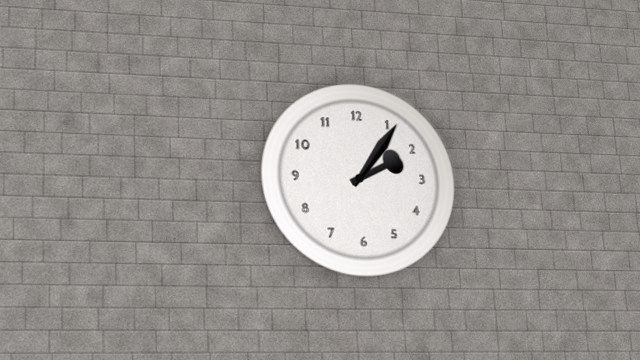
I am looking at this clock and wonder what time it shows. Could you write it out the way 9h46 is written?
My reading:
2h06
